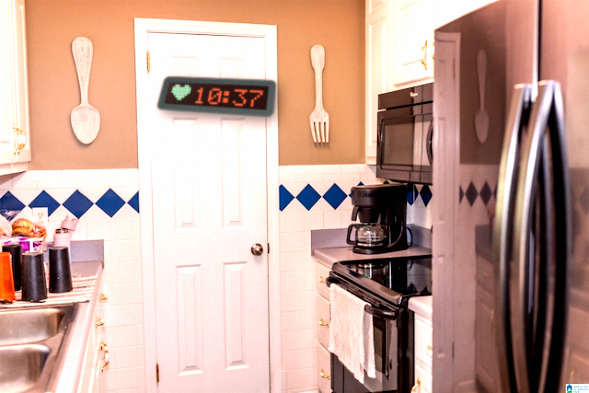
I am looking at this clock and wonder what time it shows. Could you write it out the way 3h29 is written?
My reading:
10h37
